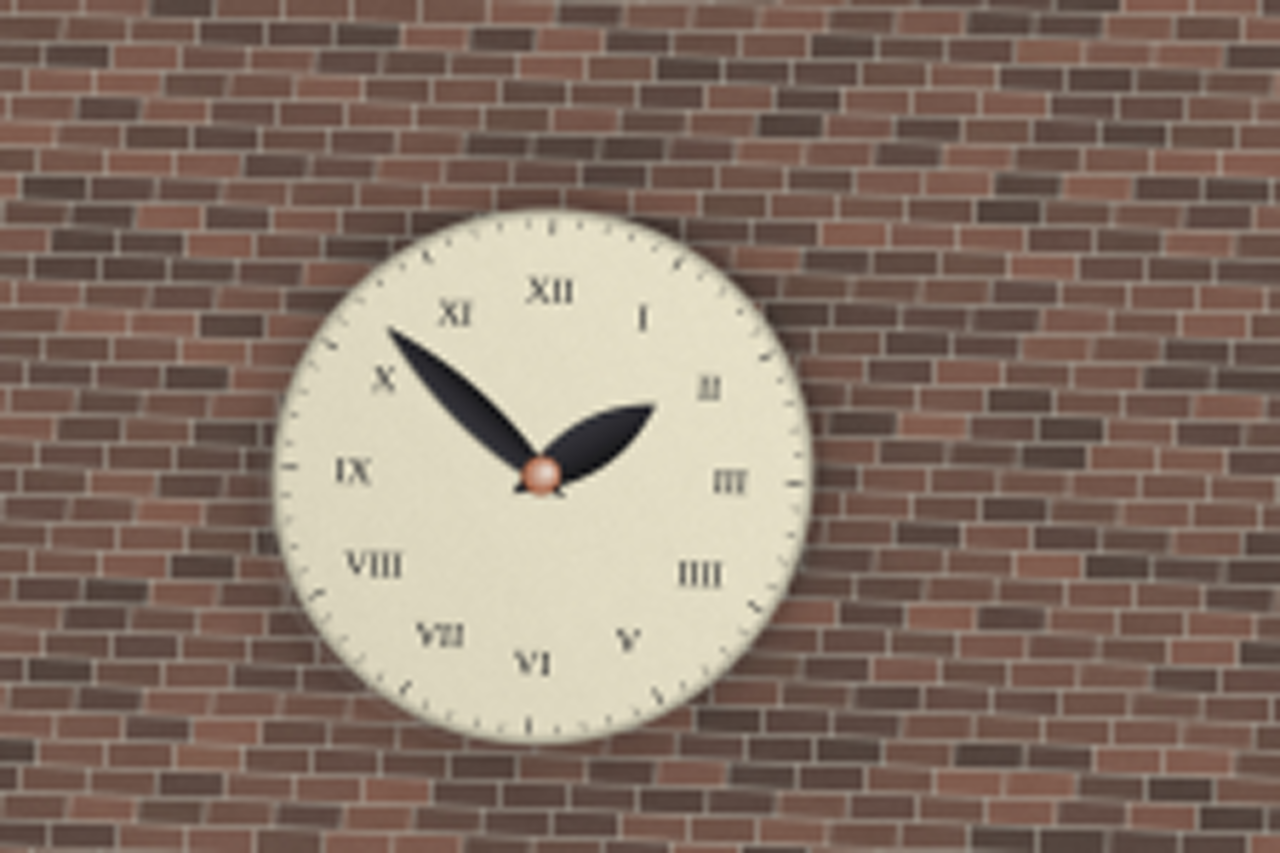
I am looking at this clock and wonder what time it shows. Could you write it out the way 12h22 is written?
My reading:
1h52
